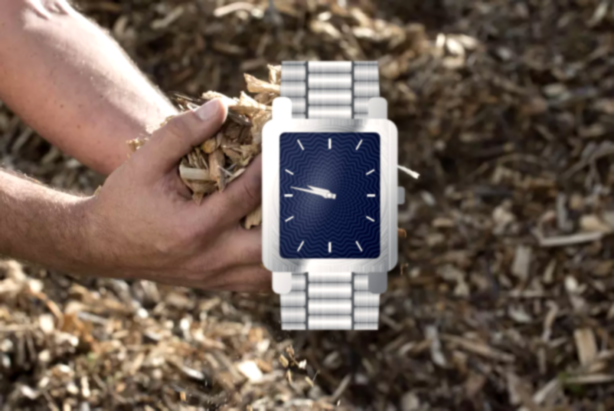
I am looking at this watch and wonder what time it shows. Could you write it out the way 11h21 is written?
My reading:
9h47
